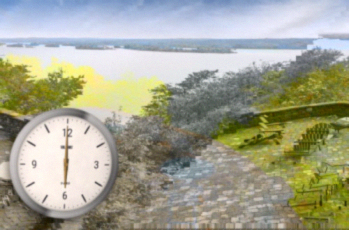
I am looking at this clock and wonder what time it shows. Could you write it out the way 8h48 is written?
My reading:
6h00
